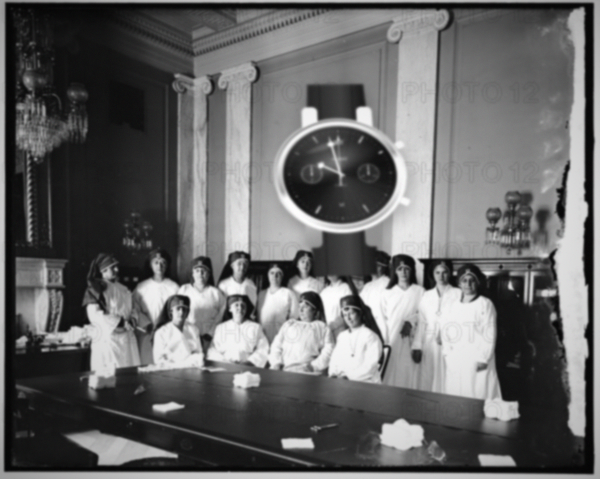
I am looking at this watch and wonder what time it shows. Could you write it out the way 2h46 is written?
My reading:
9h58
